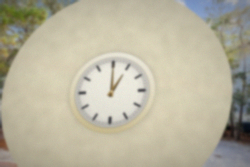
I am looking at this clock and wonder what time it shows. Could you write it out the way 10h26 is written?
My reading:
1h00
